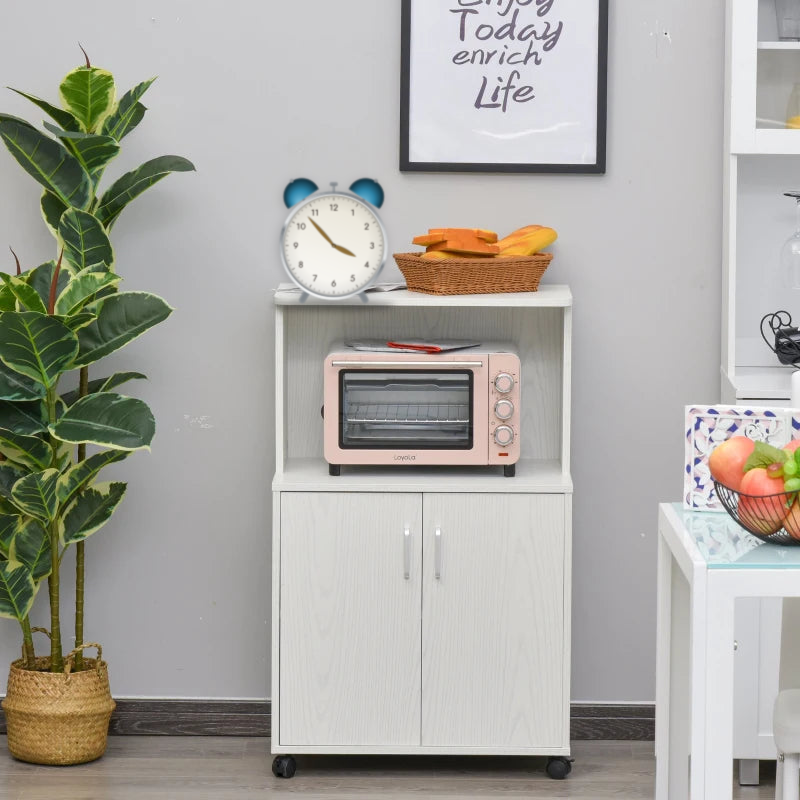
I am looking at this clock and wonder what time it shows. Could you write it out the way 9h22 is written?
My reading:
3h53
